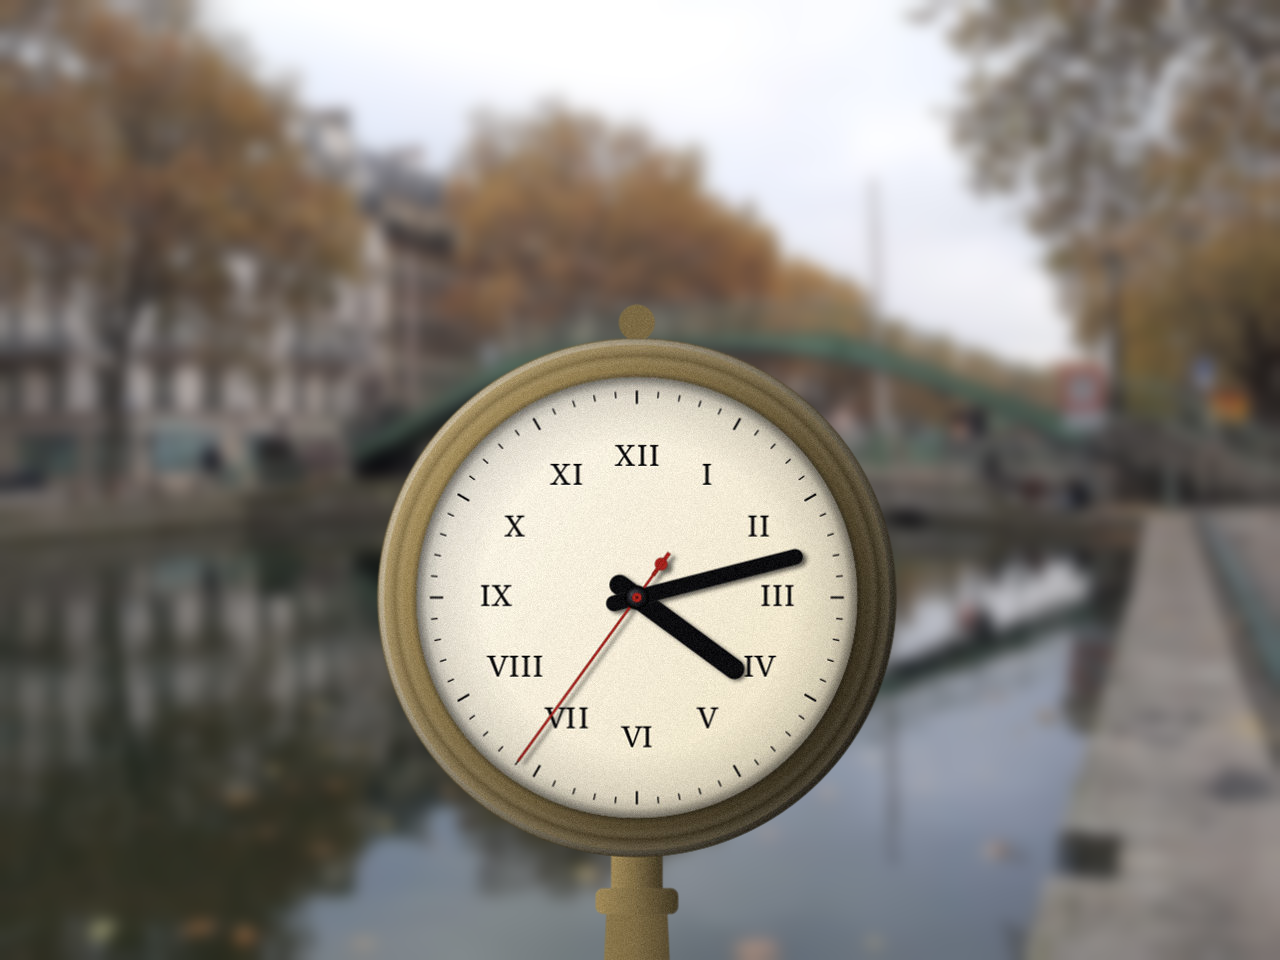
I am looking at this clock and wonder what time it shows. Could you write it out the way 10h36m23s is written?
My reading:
4h12m36s
